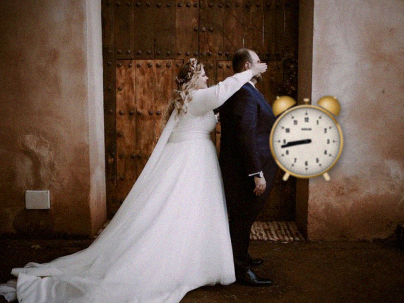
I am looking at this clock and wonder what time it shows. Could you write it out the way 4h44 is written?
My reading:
8h43
